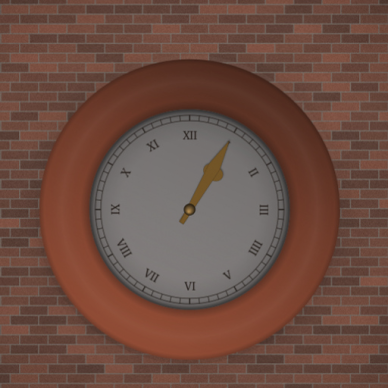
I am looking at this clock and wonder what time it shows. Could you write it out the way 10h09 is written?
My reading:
1h05
